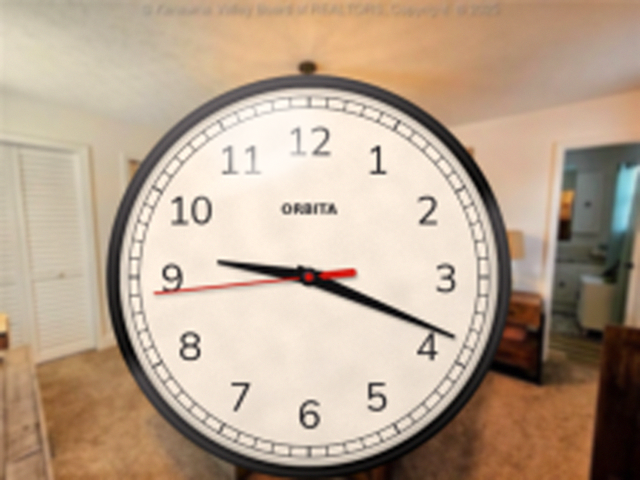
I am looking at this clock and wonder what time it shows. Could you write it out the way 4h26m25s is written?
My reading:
9h18m44s
